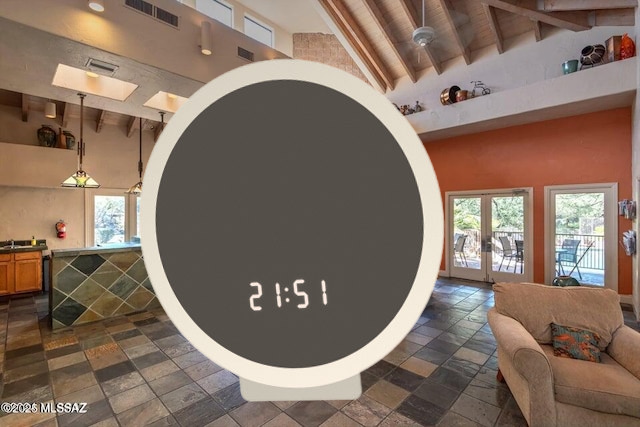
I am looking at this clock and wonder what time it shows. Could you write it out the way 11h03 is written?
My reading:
21h51
